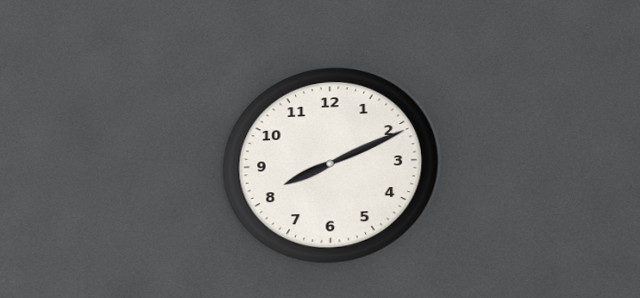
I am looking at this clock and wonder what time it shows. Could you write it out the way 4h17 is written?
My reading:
8h11
